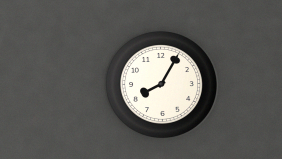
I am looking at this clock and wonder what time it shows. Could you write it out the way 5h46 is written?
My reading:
8h05
